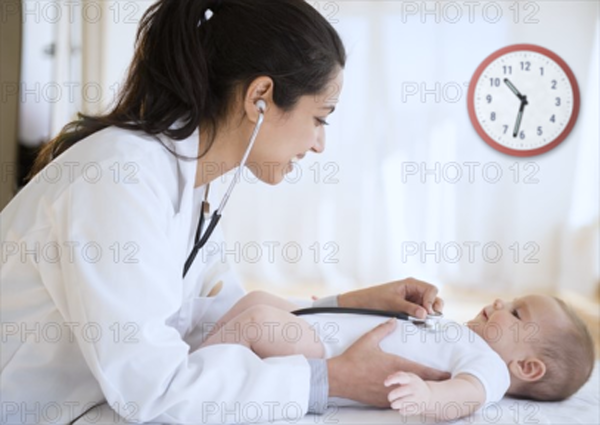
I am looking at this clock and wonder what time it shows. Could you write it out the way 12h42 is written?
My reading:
10h32
